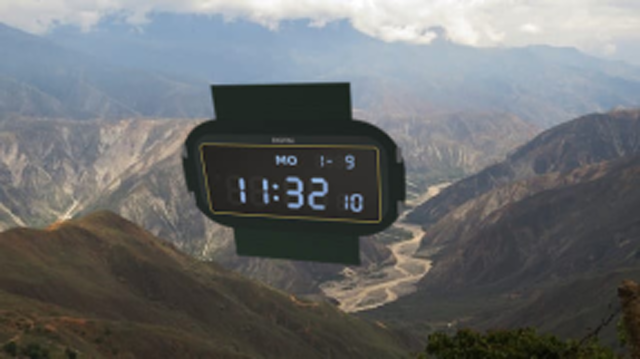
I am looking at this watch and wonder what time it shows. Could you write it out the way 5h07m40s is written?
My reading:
11h32m10s
